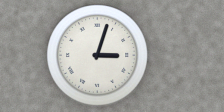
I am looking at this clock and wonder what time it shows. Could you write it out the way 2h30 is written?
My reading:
3h03
